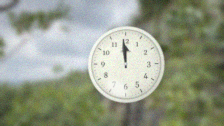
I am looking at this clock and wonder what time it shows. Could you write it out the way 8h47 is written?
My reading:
11h59
